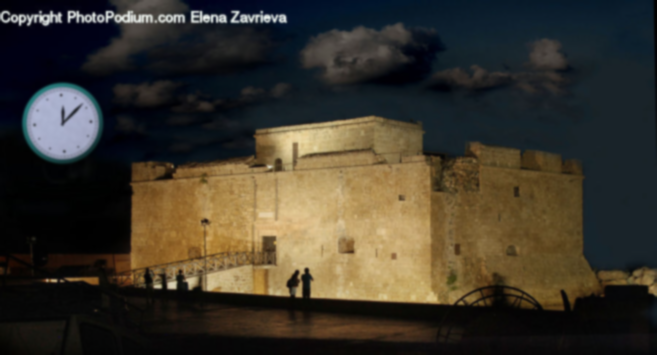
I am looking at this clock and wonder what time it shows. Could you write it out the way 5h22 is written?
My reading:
12h08
